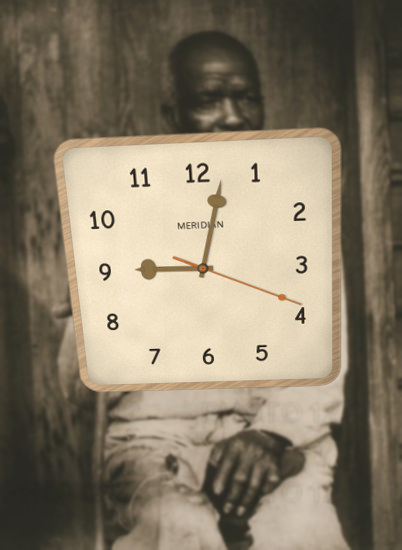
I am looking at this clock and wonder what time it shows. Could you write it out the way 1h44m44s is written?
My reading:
9h02m19s
